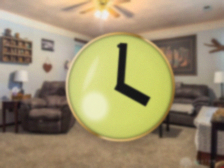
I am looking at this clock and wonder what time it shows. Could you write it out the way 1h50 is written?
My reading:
4h01
